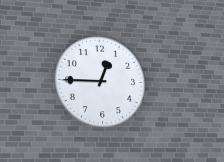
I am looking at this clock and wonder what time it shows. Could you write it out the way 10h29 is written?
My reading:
12h45
